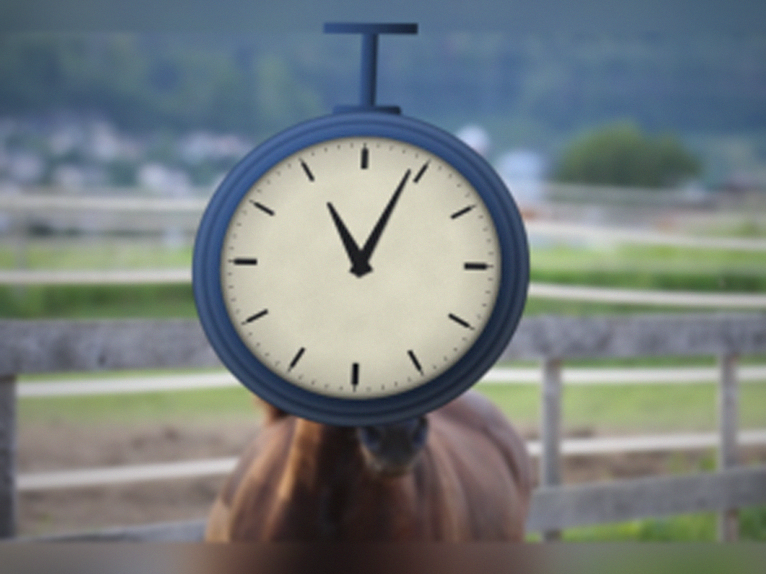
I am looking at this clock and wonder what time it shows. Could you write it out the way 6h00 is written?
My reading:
11h04
